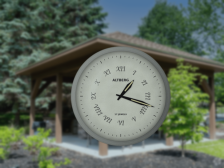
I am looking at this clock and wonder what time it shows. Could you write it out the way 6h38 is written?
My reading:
1h18
